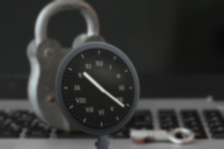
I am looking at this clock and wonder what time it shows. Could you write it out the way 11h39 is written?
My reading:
10h21
